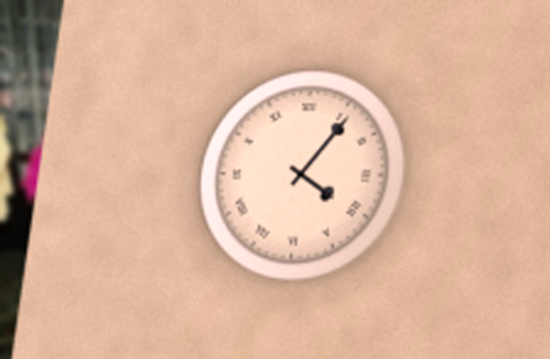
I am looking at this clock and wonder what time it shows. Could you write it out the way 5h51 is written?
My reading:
4h06
